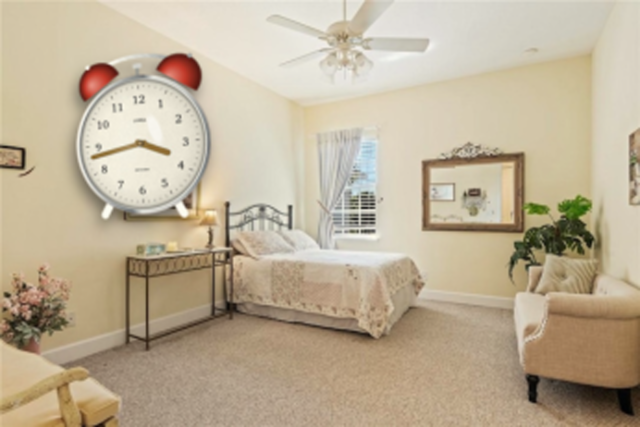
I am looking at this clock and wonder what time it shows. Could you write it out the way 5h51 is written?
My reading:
3h43
